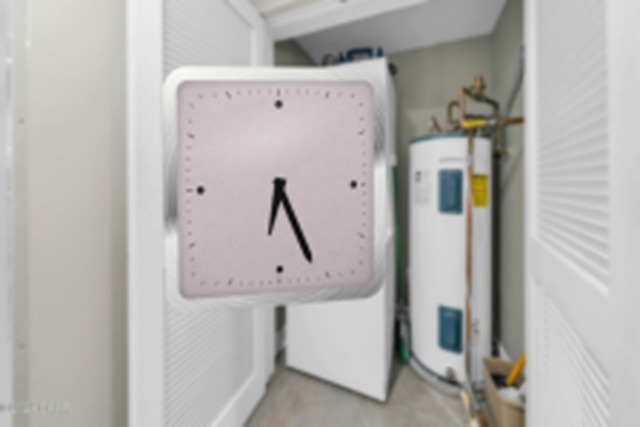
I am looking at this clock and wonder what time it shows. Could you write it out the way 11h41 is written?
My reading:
6h26
